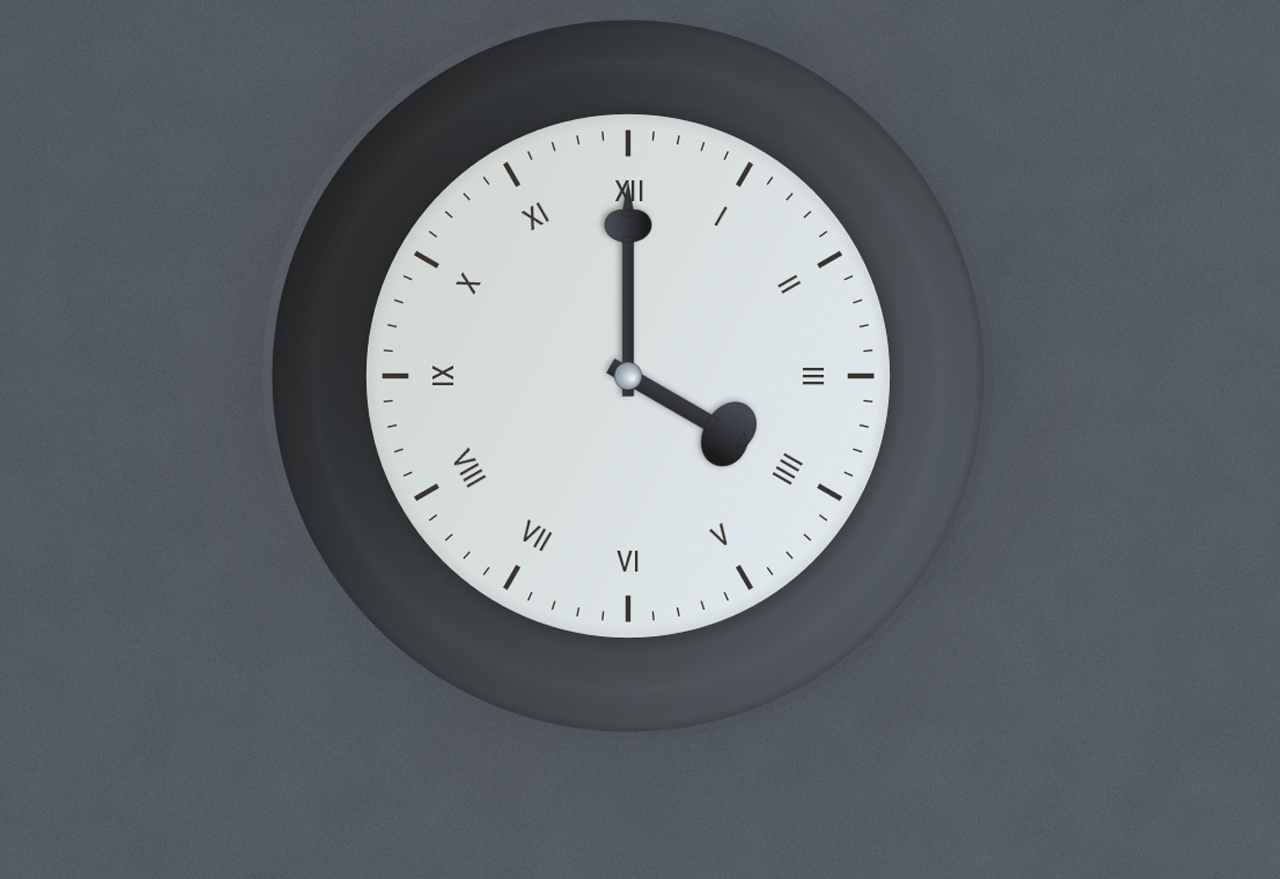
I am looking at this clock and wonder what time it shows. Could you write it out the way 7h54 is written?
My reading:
4h00
